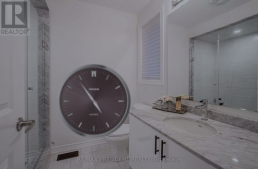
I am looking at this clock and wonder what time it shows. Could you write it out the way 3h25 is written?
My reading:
4h54
